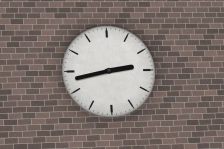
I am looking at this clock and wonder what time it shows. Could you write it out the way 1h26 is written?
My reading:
2h43
